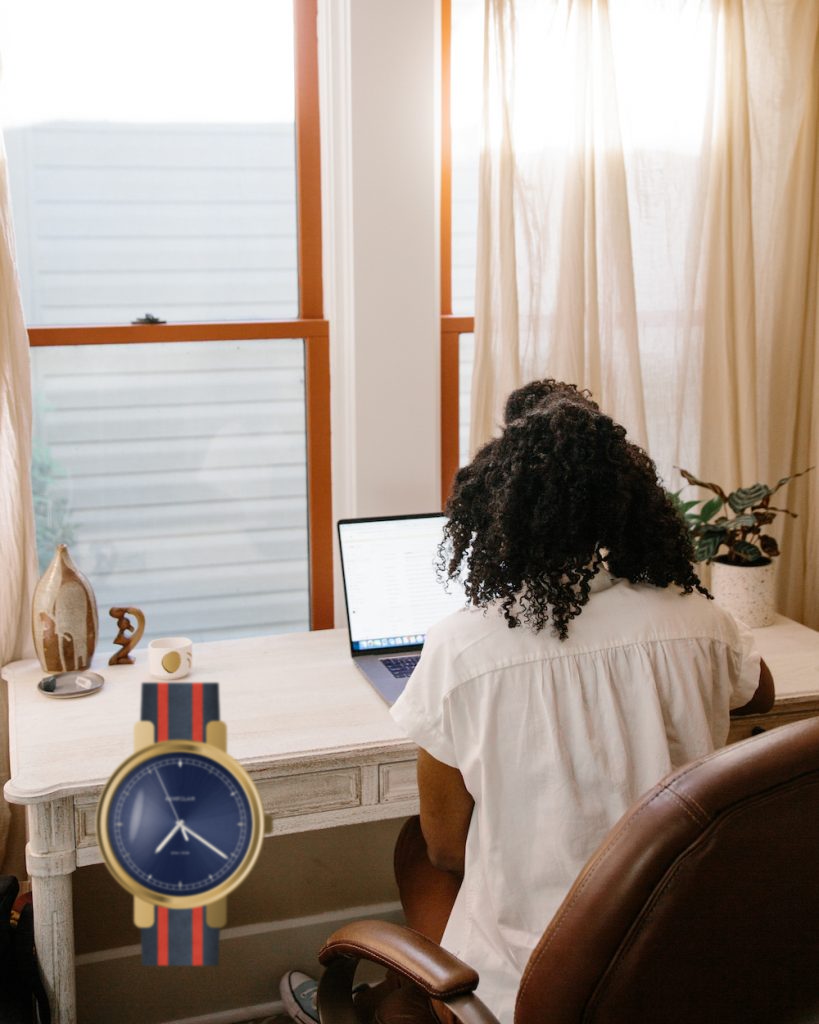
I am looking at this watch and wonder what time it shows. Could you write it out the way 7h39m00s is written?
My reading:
7h20m56s
